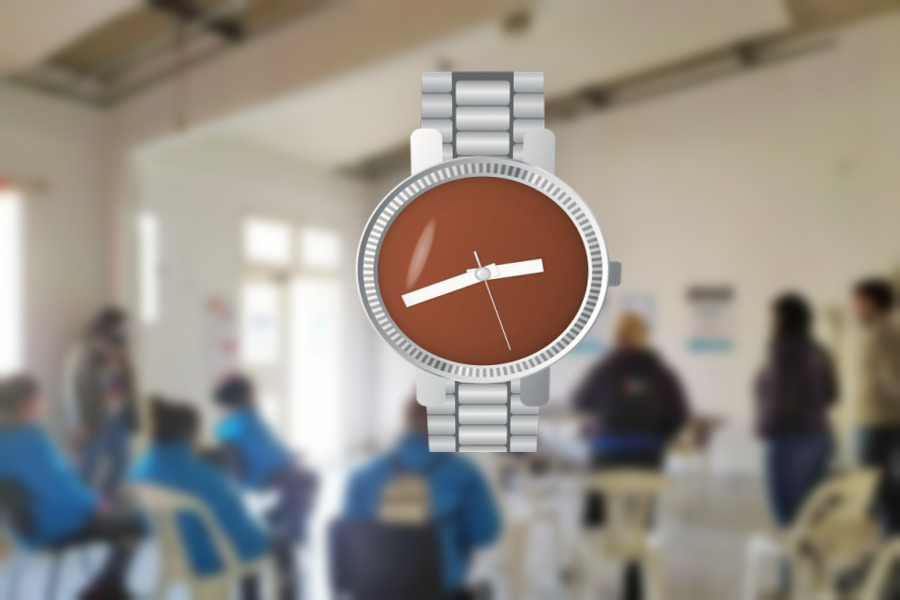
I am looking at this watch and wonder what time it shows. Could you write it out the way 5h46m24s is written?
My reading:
2h41m27s
